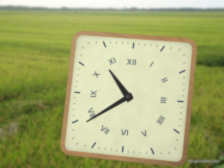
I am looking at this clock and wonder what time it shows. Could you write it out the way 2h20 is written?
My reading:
10h39
